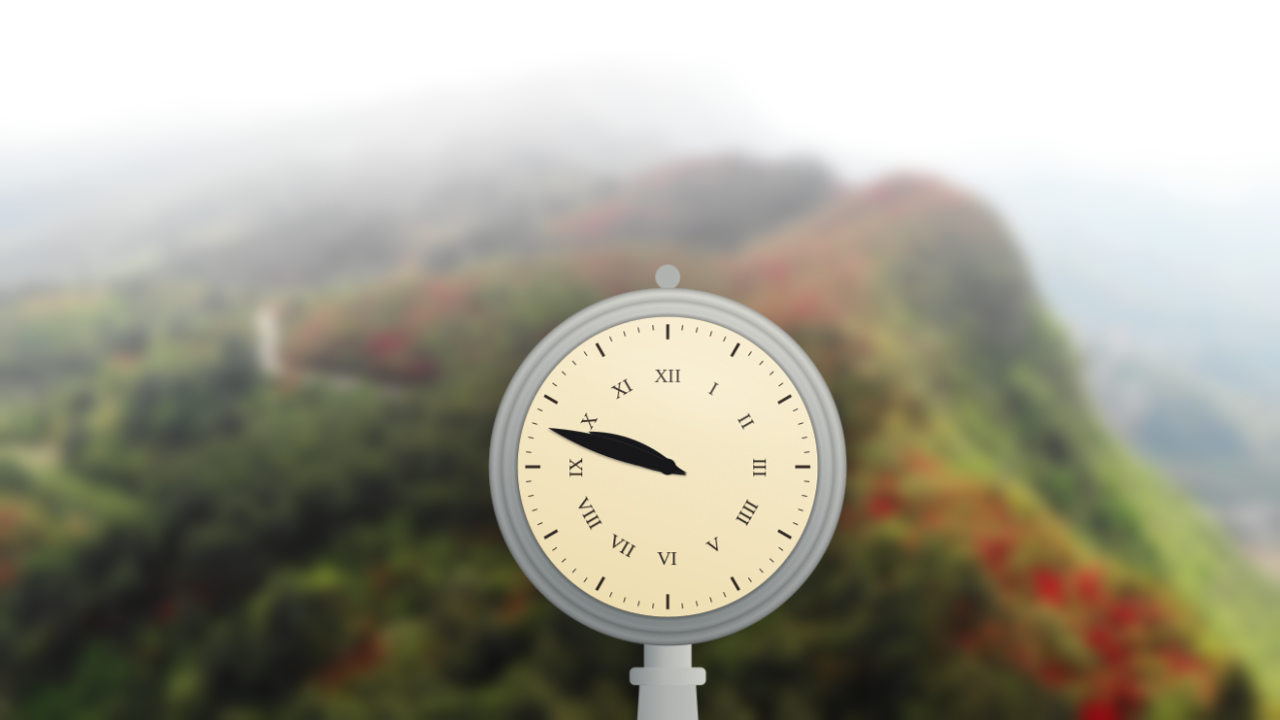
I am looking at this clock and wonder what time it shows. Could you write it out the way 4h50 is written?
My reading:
9h48
